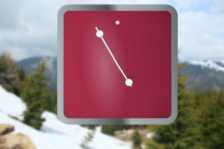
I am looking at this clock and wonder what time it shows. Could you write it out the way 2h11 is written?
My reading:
4h55
